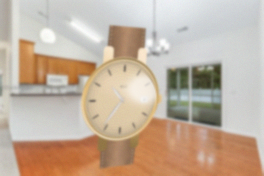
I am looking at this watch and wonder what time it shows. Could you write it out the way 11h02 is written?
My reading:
10h36
